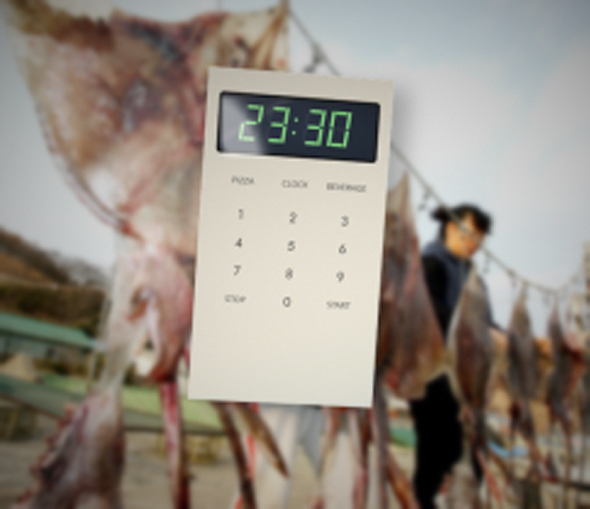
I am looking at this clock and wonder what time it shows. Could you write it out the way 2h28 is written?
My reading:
23h30
